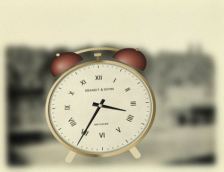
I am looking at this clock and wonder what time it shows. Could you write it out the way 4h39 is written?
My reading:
3h35
